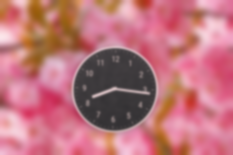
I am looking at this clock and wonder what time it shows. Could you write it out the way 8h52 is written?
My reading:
8h16
